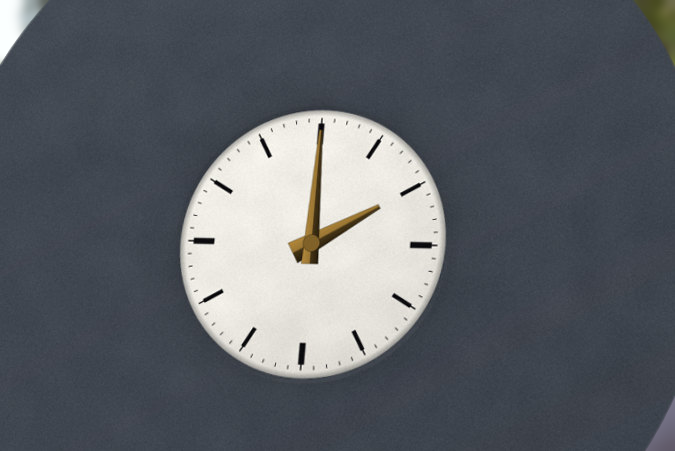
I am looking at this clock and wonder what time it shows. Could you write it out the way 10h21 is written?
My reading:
2h00
